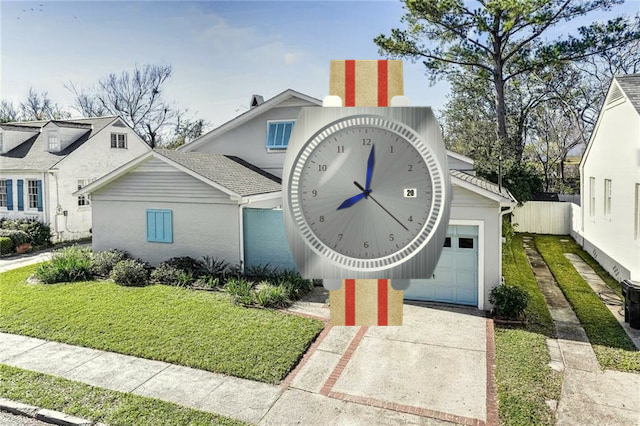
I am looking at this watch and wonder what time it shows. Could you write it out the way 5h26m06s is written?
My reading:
8h01m22s
